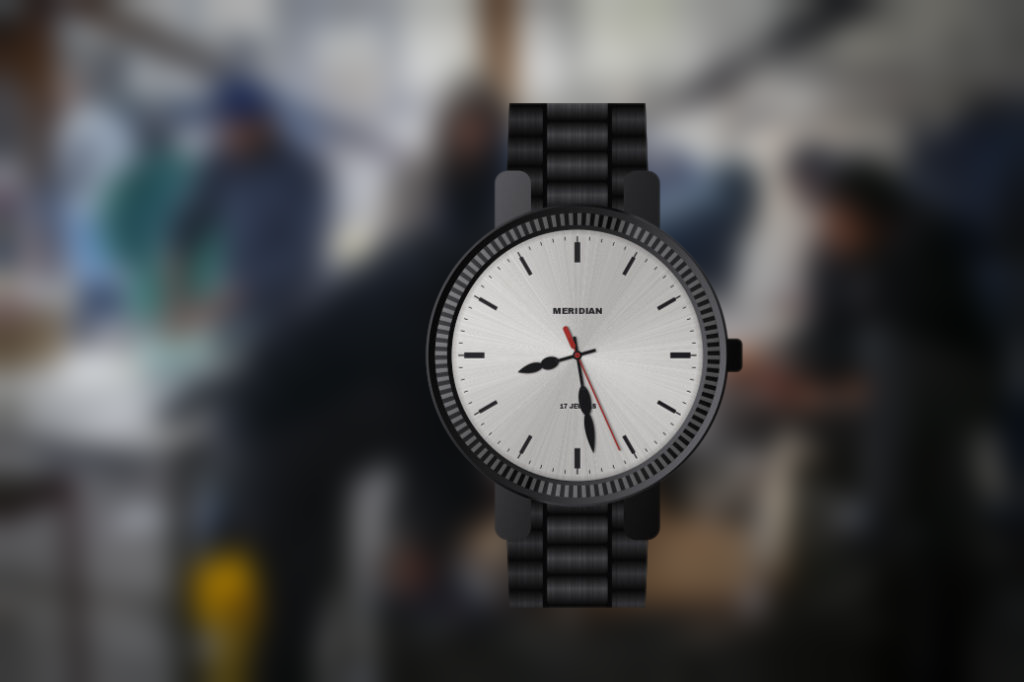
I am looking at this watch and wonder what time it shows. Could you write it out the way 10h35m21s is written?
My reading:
8h28m26s
